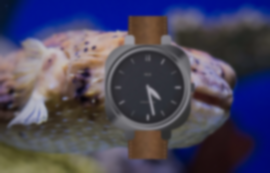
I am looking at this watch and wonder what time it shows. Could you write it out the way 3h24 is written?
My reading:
4h28
